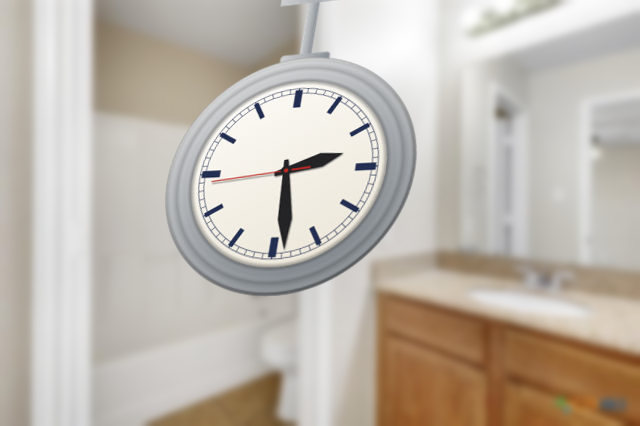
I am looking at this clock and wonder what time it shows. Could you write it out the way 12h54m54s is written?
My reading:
2h28m44s
